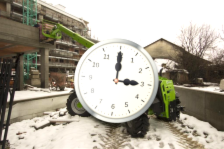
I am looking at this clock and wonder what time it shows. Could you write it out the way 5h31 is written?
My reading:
3h00
